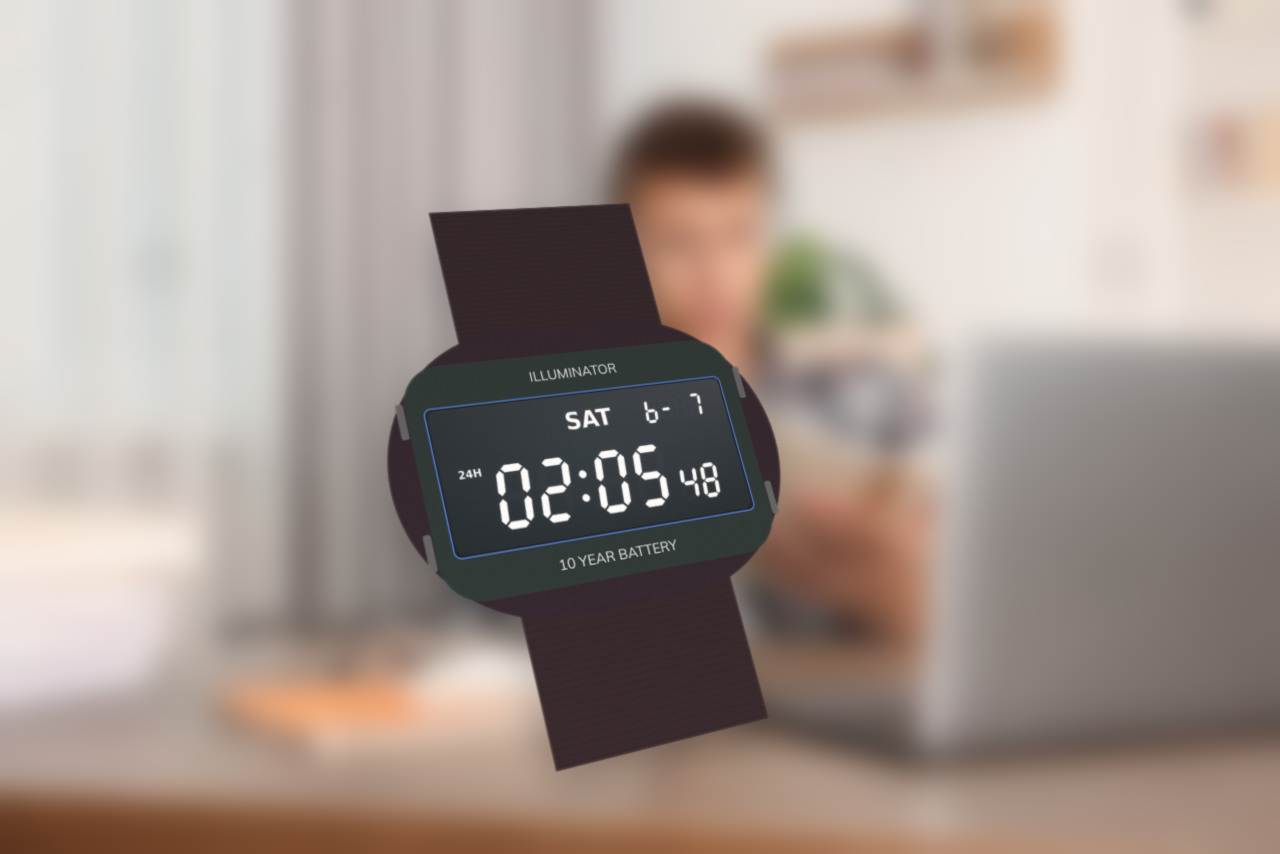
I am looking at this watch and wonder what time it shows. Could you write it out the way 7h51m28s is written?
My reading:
2h05m48s
